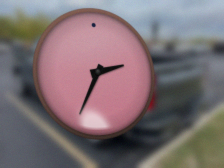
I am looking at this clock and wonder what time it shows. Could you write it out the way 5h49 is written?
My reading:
2h35
